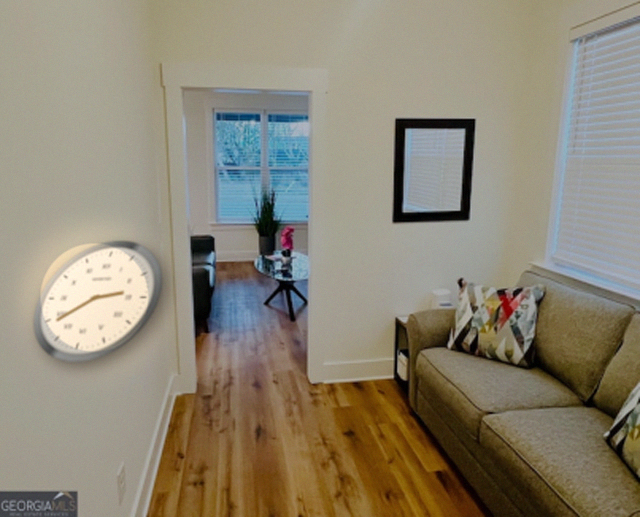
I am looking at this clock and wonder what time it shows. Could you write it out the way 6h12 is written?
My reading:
2h39
